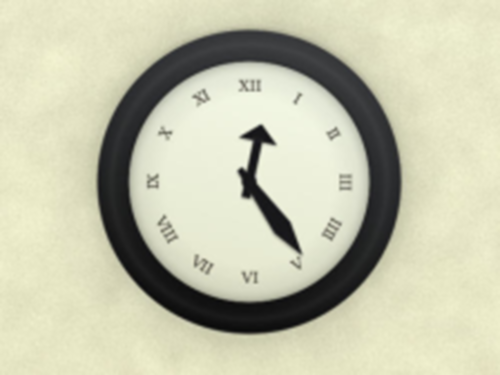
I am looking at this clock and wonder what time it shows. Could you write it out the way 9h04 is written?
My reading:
12h24
